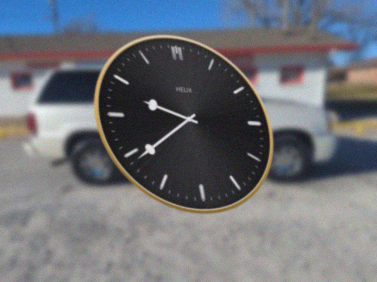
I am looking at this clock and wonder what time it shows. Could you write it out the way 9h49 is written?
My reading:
9h39
